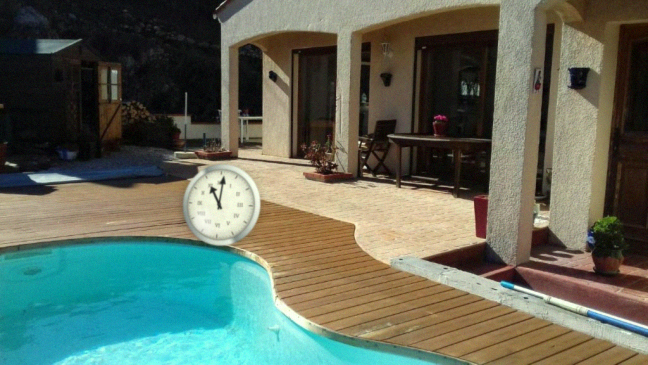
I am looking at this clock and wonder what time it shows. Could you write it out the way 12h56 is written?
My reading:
11h01
